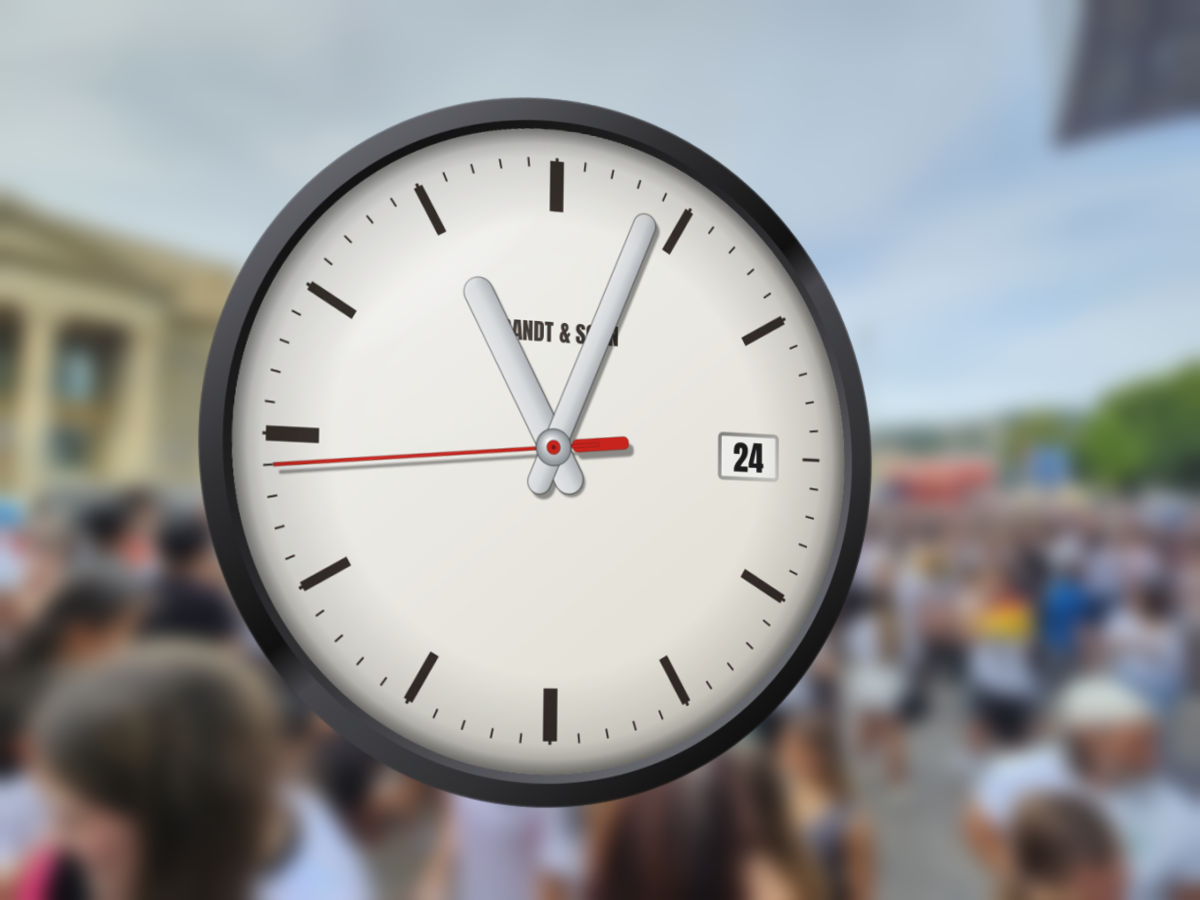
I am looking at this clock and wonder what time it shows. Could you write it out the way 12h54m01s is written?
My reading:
11h03m44s
